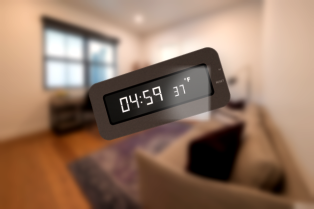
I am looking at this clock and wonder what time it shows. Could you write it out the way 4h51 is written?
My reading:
4h59
